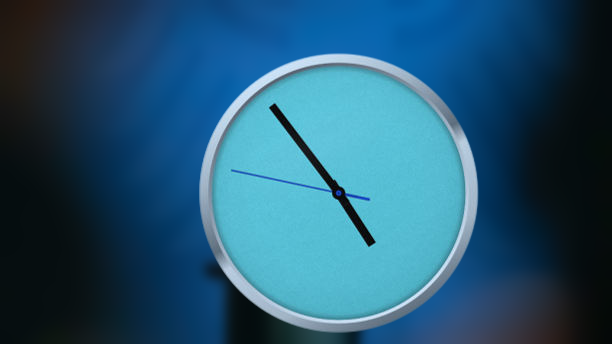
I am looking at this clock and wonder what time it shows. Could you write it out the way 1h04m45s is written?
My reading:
4h53m47s
